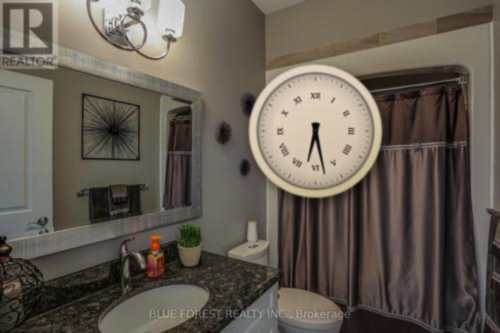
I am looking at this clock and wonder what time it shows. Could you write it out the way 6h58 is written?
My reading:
6h28
